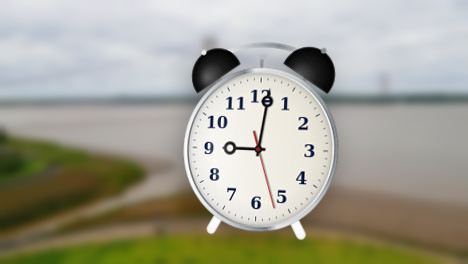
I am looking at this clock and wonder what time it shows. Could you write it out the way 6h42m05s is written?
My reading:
9h01m27s
